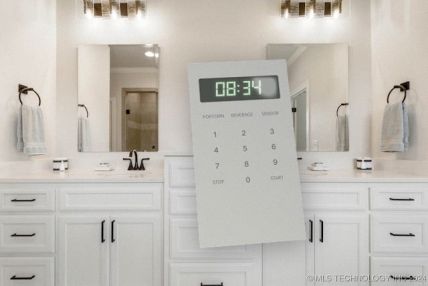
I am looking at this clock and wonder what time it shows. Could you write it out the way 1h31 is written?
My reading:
8h34
